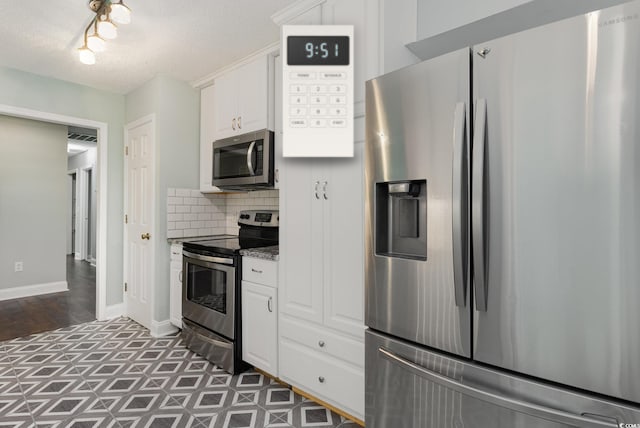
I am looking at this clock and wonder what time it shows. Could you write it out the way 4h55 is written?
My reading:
9h51
